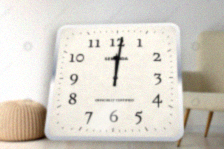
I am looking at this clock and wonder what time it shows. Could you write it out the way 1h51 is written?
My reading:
12h01
